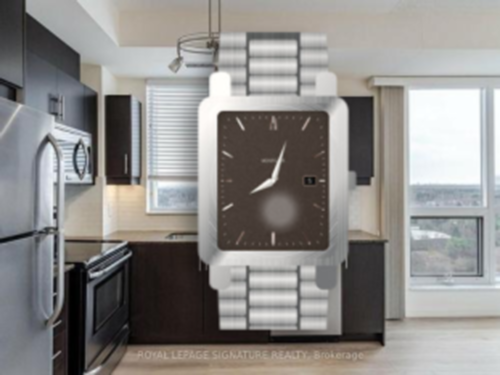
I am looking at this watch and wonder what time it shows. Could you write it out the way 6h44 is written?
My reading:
8h03
